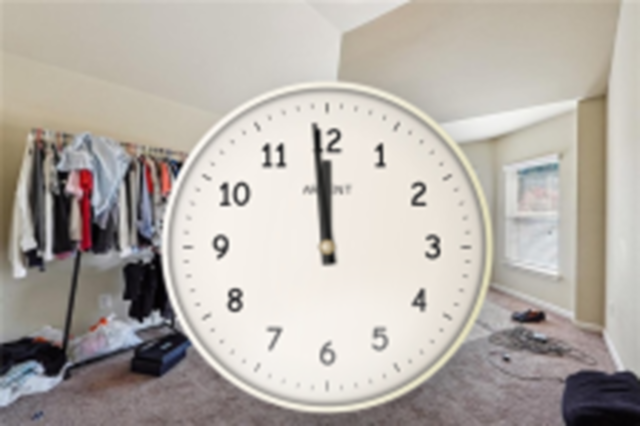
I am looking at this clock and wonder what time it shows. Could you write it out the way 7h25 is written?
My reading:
11h59
